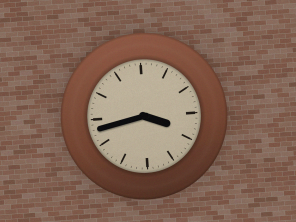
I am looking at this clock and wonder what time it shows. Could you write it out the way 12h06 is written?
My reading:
3h43
